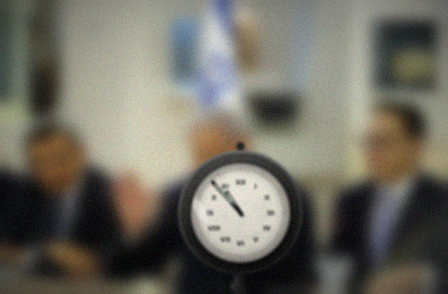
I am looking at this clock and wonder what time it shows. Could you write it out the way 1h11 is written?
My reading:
10h53
